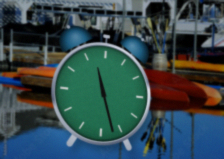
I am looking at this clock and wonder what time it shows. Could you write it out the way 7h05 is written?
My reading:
11h27
